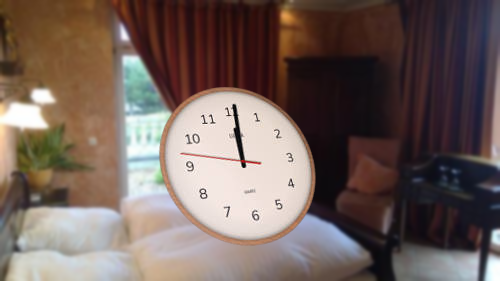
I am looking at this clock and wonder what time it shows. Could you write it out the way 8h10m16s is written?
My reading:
12h00m47s
